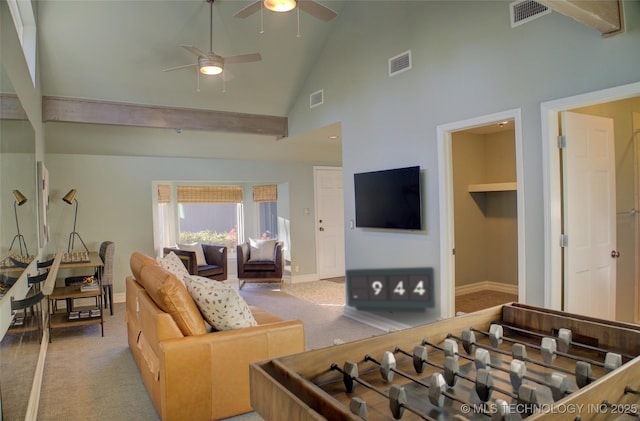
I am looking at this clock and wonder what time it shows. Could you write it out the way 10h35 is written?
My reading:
9h44
